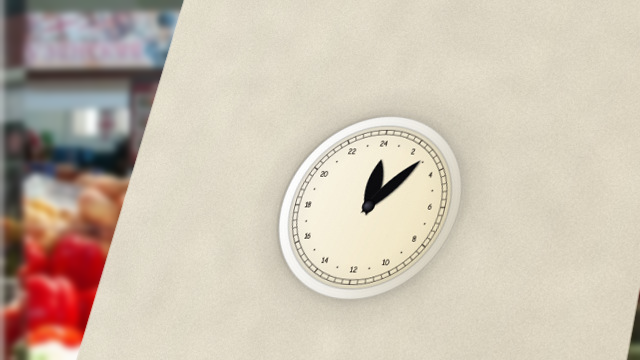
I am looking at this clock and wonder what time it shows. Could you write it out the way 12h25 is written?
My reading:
0h07
